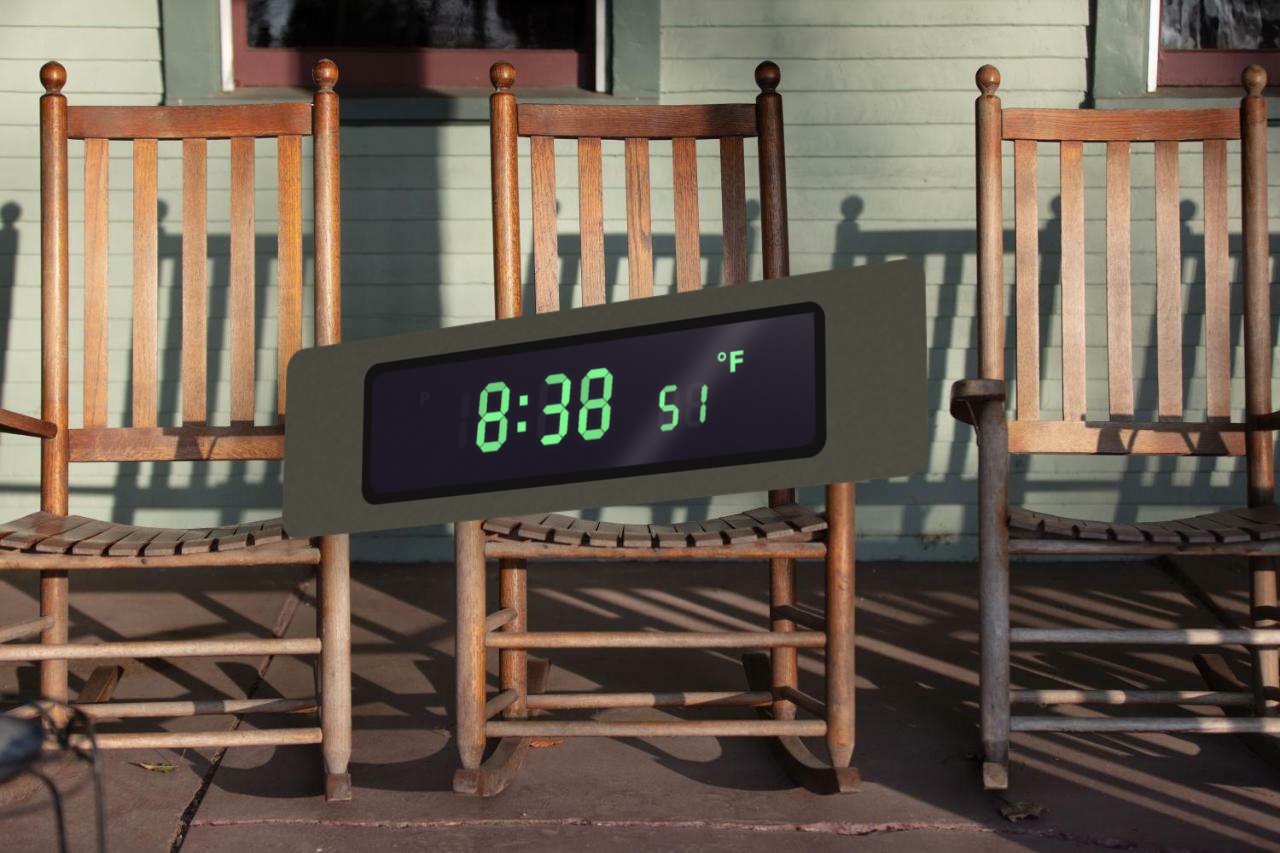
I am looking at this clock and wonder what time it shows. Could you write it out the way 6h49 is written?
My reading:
8h38
